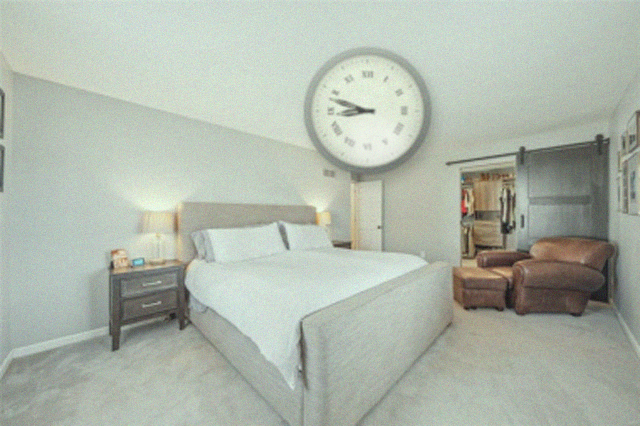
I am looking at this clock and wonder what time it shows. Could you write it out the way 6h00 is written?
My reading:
8h48
